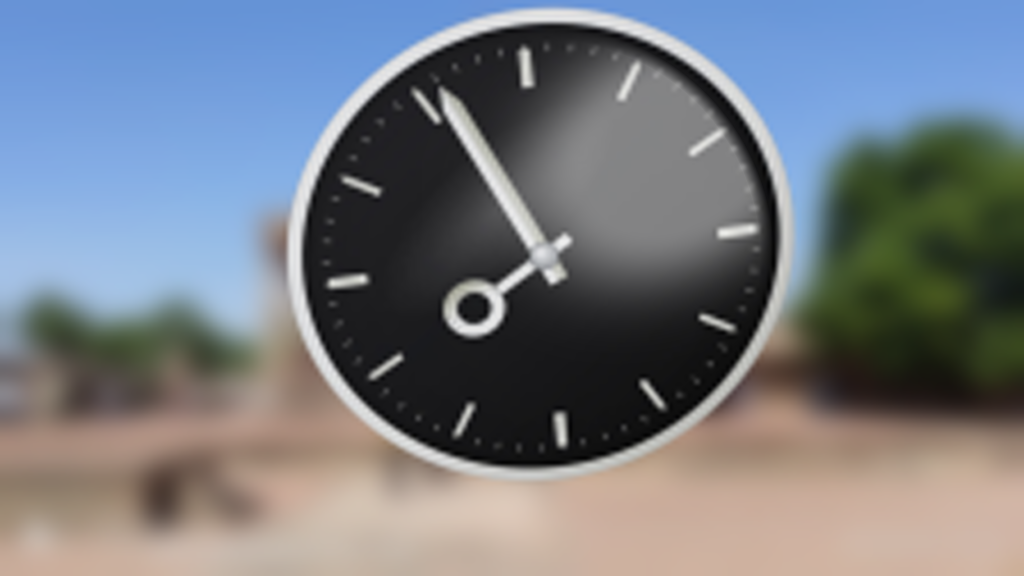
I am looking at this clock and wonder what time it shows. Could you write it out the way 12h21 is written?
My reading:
7h56
